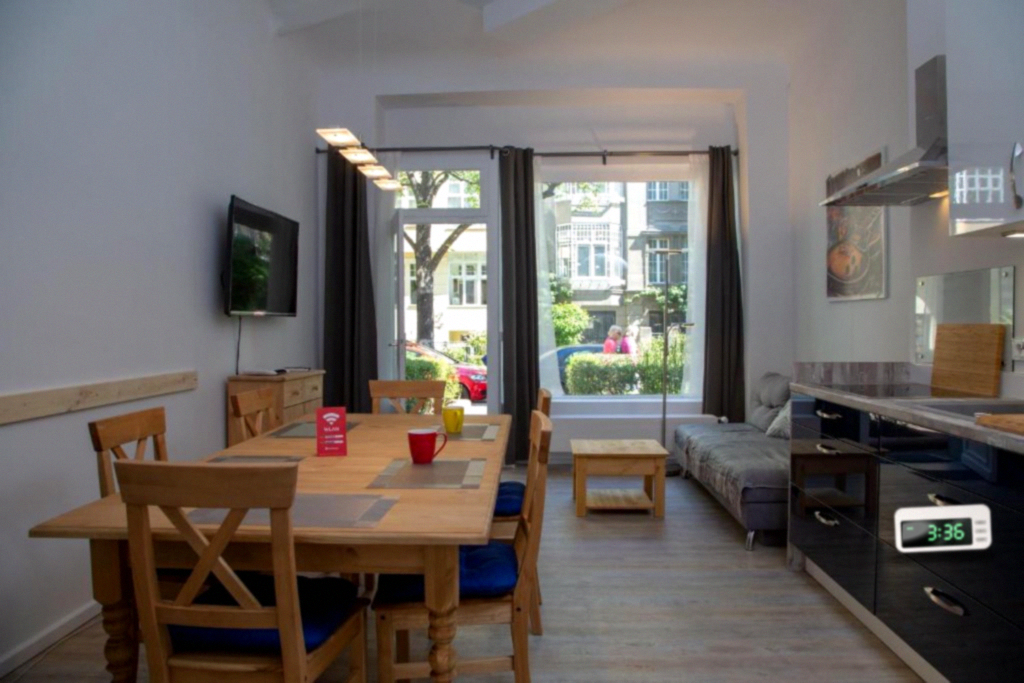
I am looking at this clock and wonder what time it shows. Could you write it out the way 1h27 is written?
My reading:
3h36
